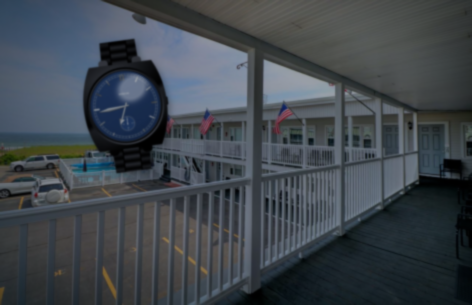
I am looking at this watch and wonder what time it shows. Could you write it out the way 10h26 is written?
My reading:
6h44
